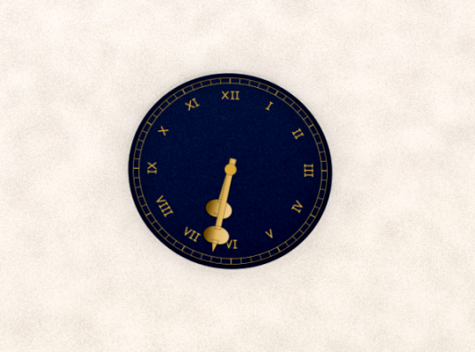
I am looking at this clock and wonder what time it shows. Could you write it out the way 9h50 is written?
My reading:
6h32
